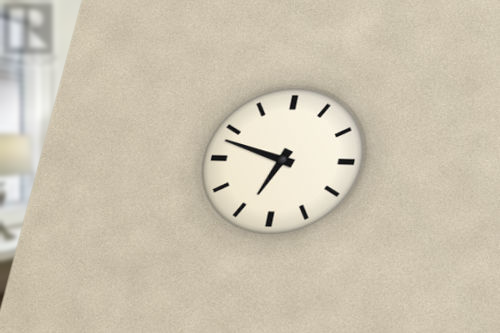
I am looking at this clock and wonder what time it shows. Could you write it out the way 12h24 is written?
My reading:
6h48
